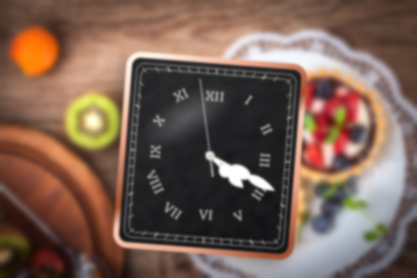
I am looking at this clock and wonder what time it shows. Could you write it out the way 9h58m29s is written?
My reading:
4h18m58s
